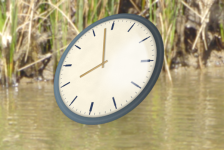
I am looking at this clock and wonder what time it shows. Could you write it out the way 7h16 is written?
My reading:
7h58
